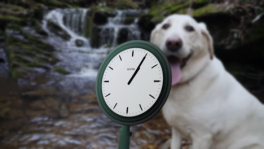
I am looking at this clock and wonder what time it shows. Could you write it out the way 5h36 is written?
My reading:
1h05
